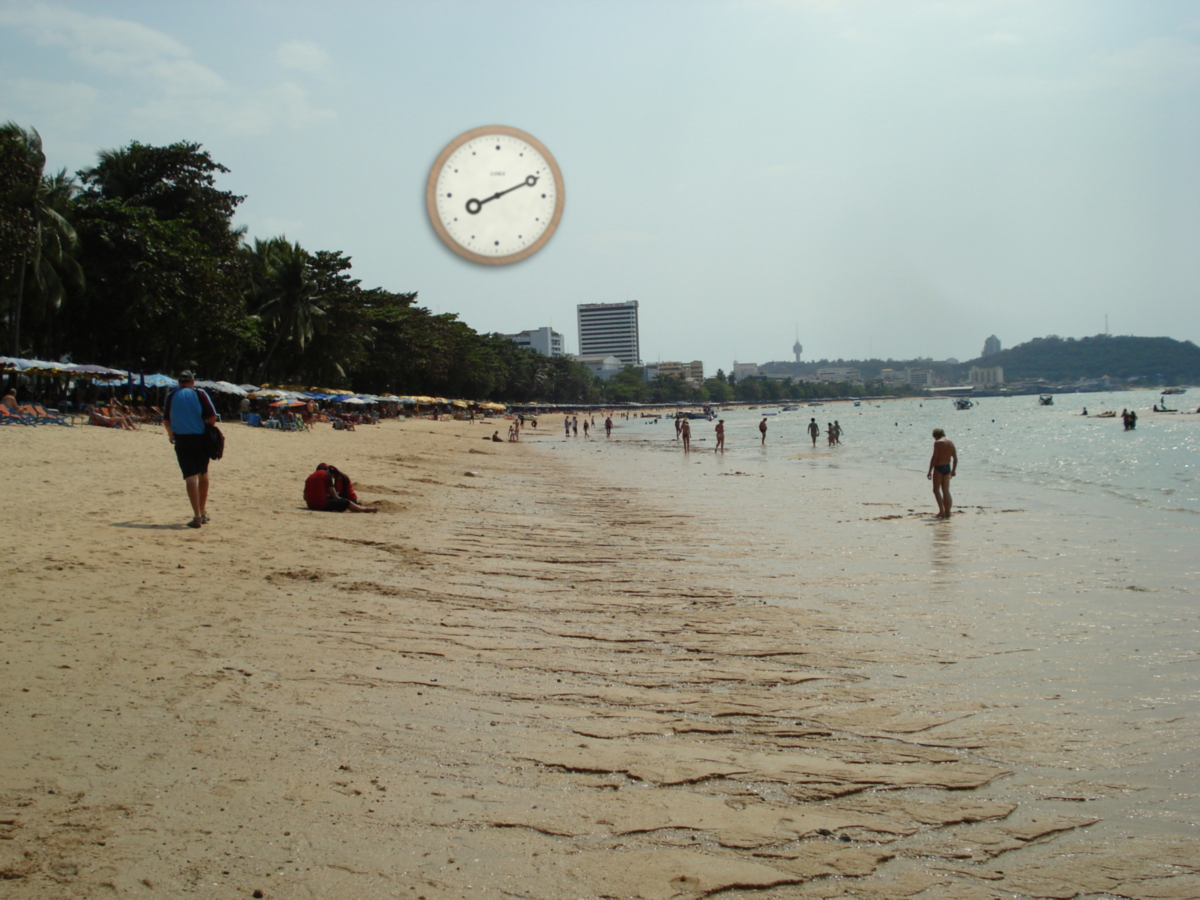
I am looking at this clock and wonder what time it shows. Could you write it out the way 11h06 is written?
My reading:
8h11
